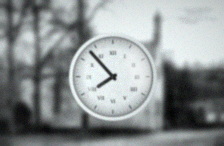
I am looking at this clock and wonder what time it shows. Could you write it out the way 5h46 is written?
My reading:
7h53
